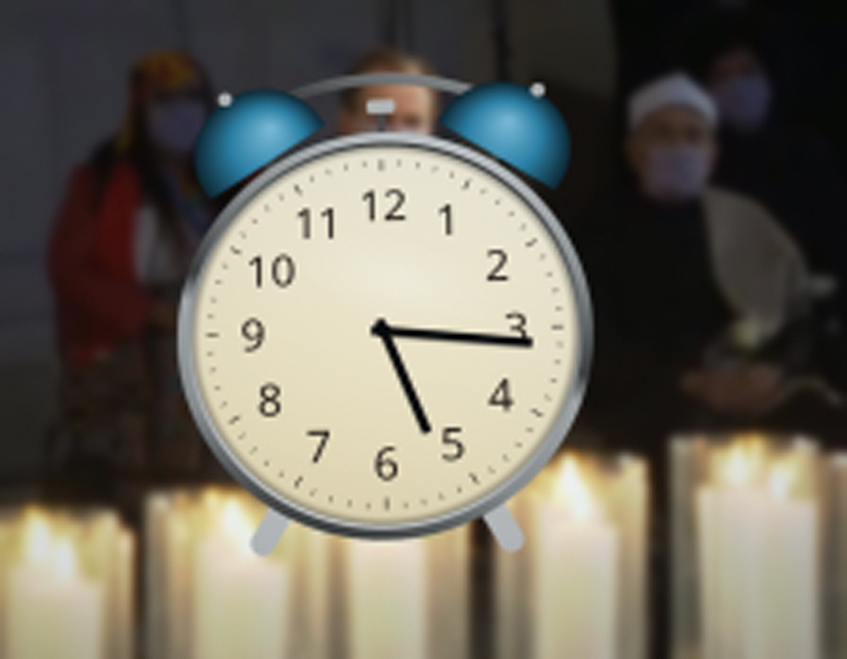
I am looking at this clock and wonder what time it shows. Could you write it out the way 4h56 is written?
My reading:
5h16
